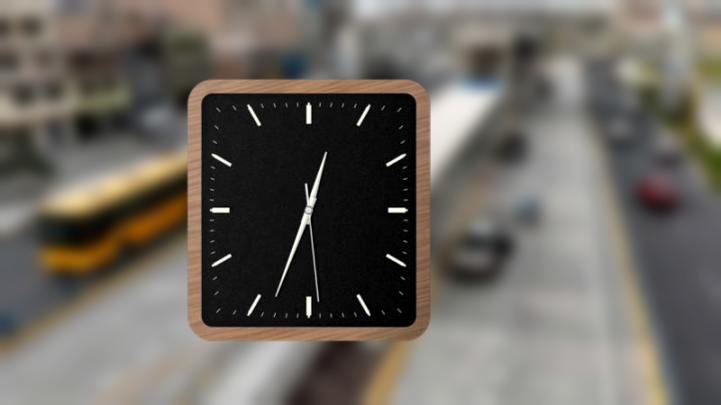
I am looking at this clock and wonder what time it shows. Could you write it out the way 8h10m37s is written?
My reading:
12h33m29s
